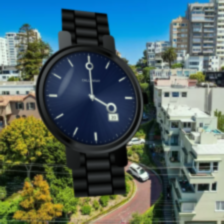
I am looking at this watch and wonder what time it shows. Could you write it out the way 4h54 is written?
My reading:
4h00
